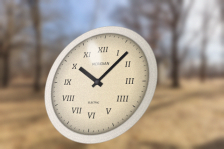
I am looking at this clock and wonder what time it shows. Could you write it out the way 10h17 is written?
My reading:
10h07
